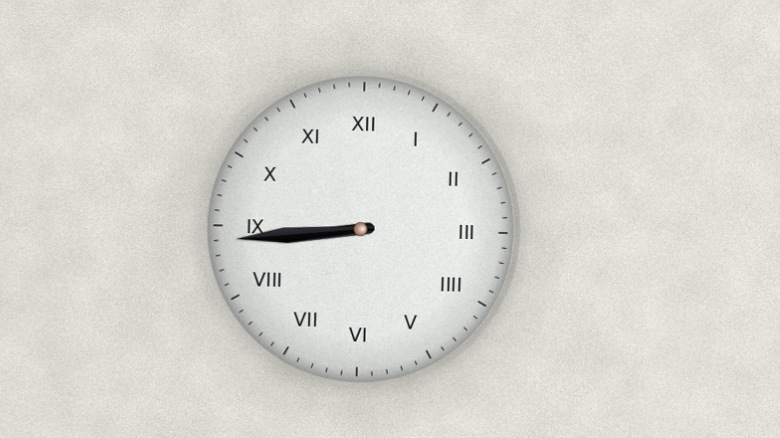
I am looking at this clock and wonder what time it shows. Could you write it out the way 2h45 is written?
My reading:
8h44
